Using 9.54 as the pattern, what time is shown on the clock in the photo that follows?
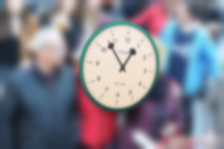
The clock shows 12.53
